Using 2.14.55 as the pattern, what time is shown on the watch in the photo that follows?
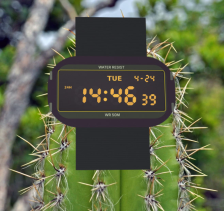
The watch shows 14.46.39
